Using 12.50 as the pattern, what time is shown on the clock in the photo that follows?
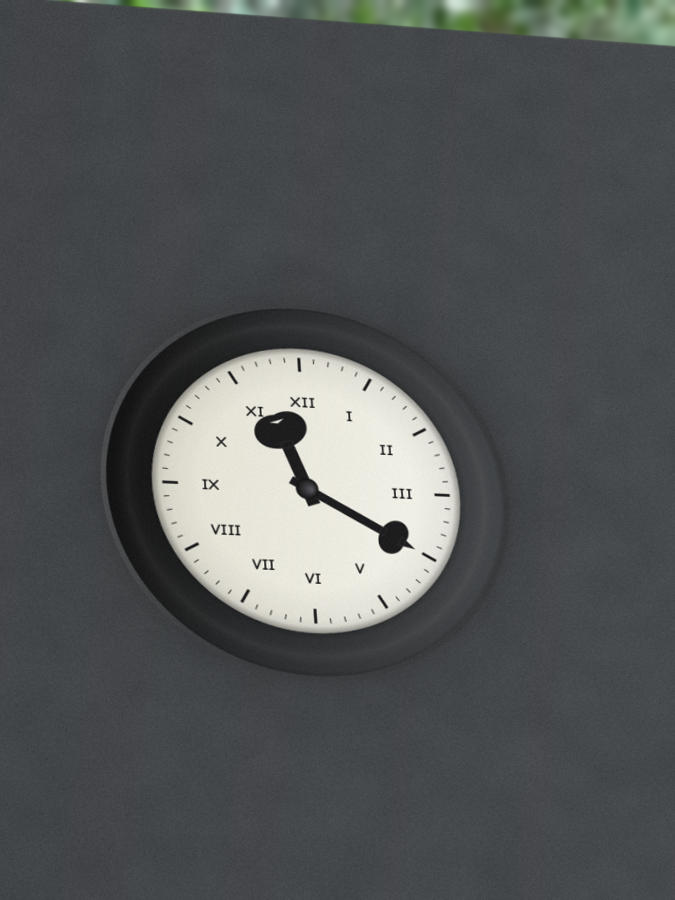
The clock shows 11.20
